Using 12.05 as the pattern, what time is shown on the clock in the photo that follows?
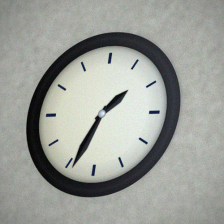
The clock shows 1.34
